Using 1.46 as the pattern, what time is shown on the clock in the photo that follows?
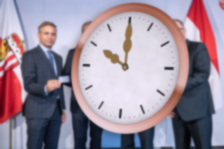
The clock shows 10.00
